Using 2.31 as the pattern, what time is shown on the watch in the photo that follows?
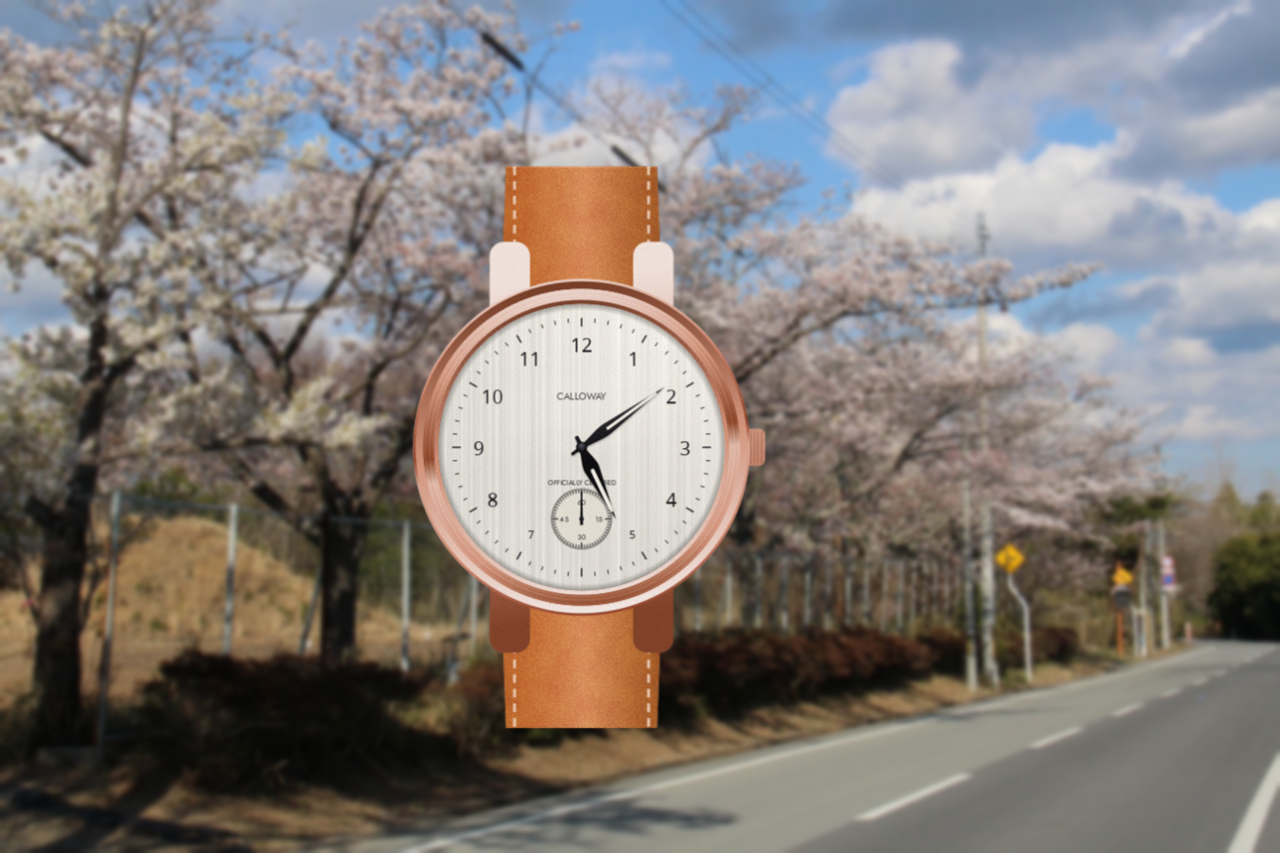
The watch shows 5.09
